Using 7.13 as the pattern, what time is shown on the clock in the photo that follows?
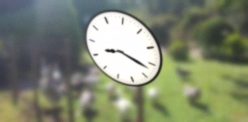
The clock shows 9.22
